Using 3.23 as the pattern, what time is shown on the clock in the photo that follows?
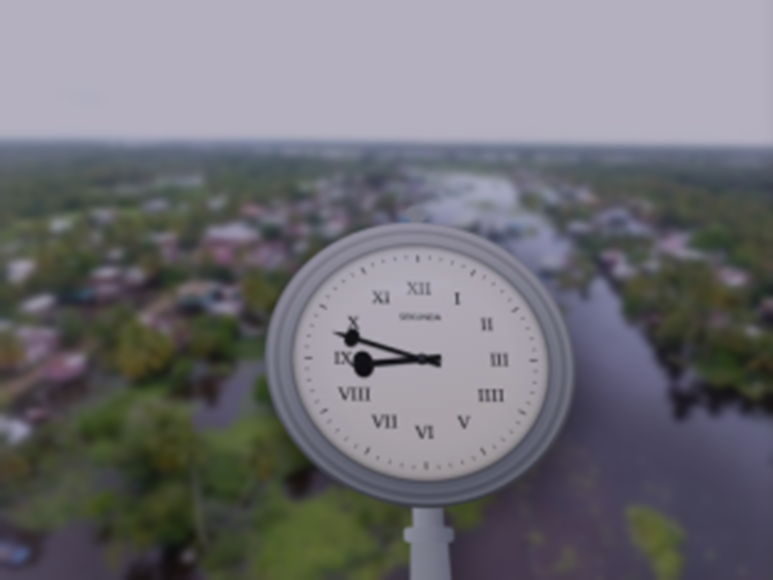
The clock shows 8.48
